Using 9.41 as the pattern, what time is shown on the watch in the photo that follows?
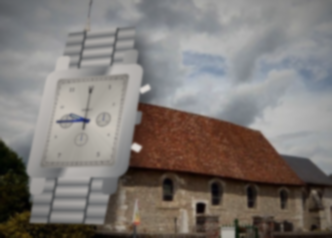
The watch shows 9.45
